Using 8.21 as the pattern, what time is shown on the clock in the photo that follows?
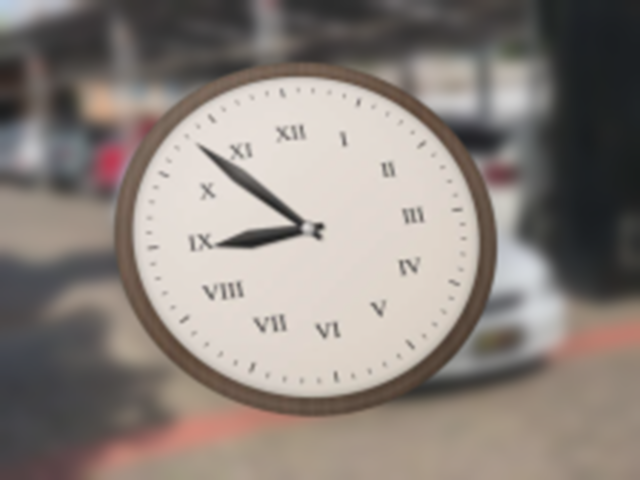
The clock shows 8.53
